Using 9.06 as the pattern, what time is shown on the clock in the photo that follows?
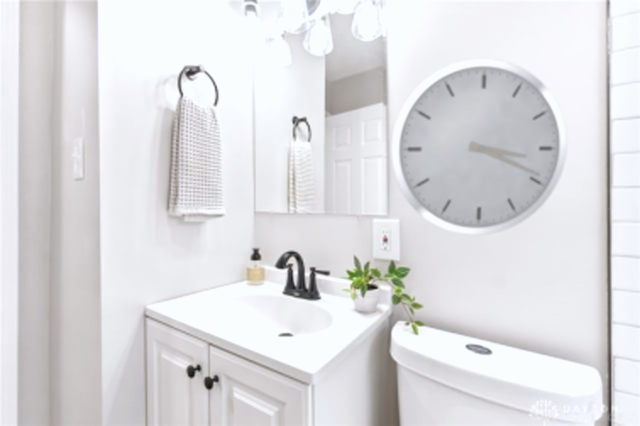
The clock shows 3.19
